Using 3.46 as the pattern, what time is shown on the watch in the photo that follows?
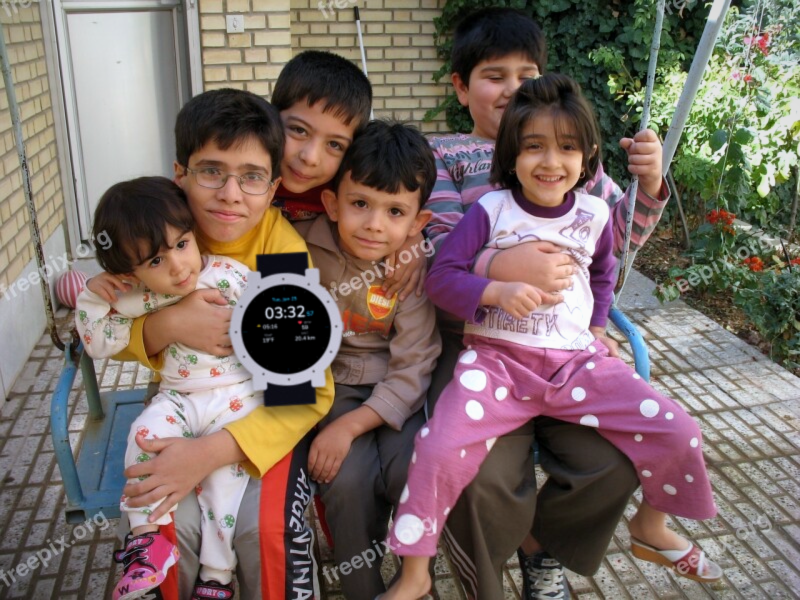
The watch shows 3.32
